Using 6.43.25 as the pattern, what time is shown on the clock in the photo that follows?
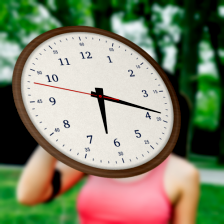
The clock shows 6.18.48
